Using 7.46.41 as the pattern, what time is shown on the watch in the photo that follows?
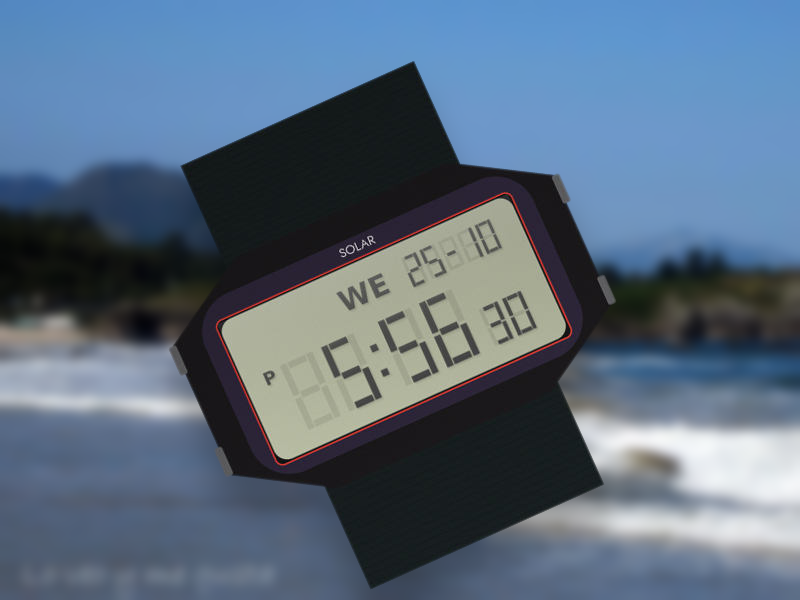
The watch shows 5.56.30
